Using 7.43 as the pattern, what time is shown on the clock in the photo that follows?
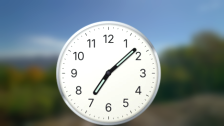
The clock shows 7.08
